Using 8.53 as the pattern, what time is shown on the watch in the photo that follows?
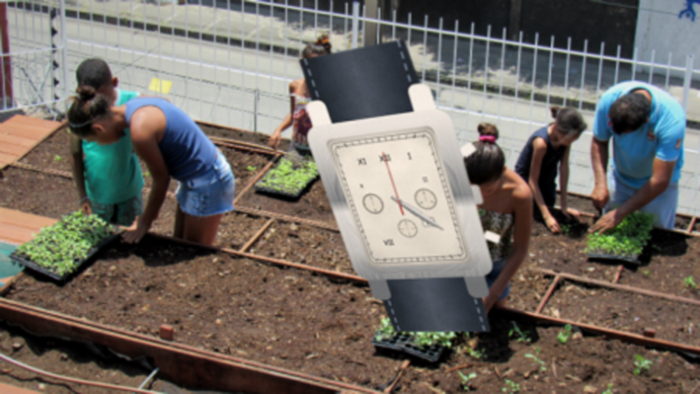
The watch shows 4.22
